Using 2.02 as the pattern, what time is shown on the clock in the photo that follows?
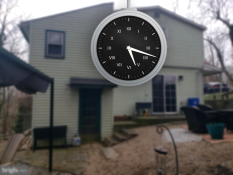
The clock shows 5.18
